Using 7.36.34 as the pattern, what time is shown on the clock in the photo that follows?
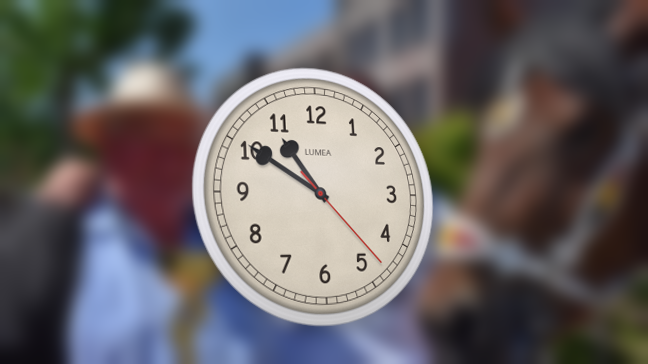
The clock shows 10.50.23
